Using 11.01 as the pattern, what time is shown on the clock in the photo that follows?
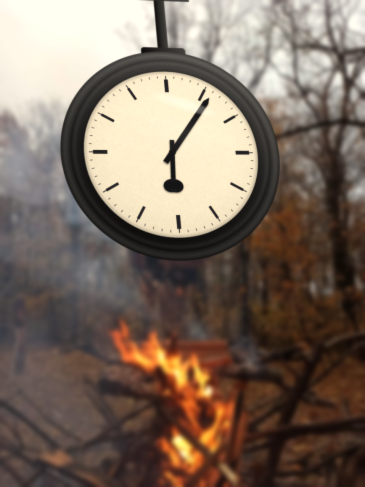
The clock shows 6.06
